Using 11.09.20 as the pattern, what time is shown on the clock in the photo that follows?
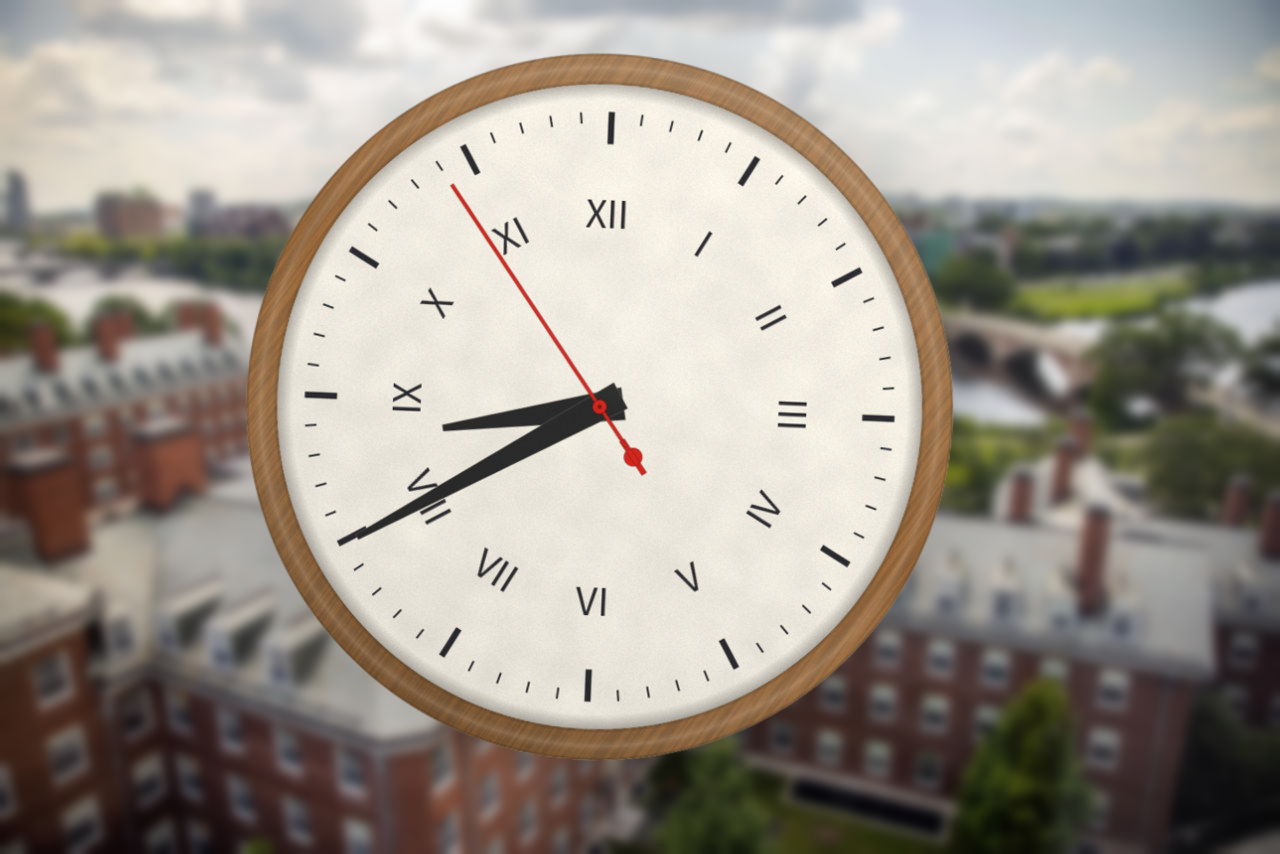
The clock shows 8.39.54
